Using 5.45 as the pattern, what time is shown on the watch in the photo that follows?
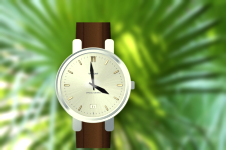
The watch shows 3.59
